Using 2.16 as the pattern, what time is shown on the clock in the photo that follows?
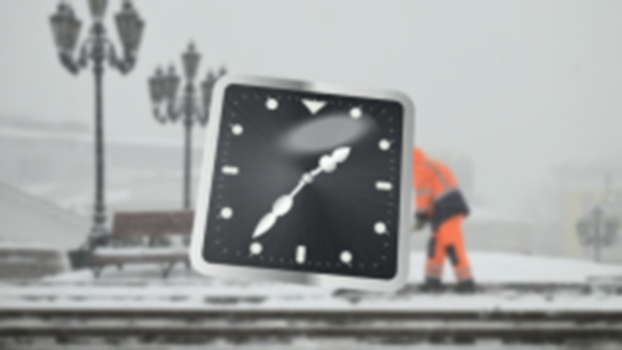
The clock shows 1.36
